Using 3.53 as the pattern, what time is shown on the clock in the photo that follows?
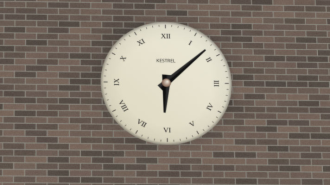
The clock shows 6.08
